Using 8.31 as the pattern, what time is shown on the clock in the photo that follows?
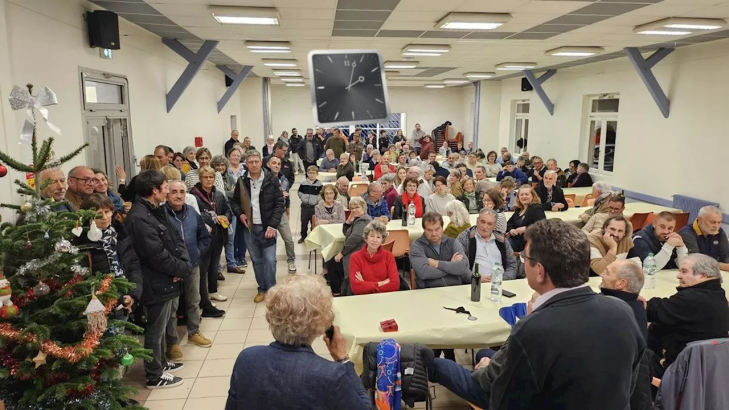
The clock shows 2.03
